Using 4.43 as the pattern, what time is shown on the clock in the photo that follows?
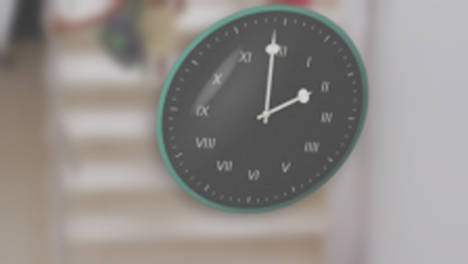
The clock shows 1.59
